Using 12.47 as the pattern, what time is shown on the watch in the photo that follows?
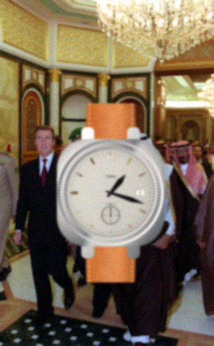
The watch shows 1.18
